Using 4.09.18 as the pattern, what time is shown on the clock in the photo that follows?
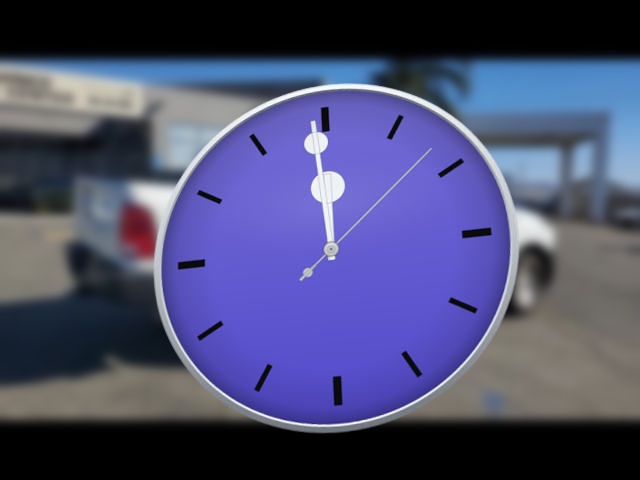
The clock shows 11.59.08
